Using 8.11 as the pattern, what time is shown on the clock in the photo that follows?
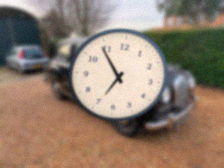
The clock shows 6.54
